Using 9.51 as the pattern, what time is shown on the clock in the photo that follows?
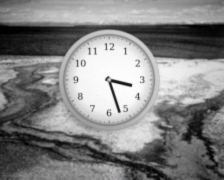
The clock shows 3.27
